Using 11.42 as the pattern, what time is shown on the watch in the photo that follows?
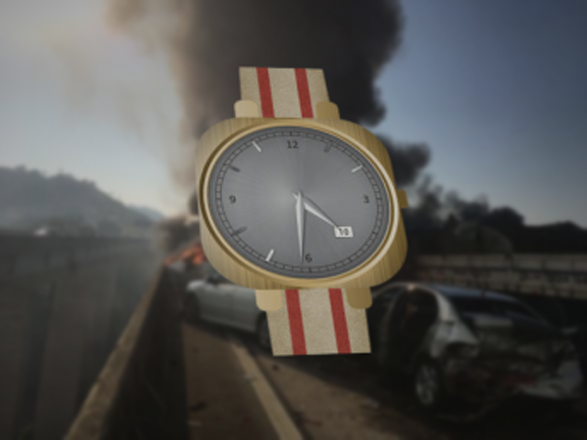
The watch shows 4.31
